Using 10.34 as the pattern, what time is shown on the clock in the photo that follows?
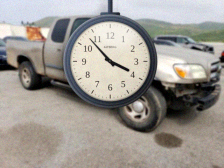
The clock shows 3.53
